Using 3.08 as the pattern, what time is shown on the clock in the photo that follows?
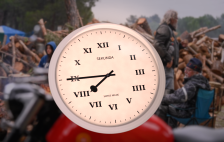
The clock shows 7.45
